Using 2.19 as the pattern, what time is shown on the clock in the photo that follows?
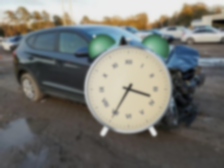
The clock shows 3.35
